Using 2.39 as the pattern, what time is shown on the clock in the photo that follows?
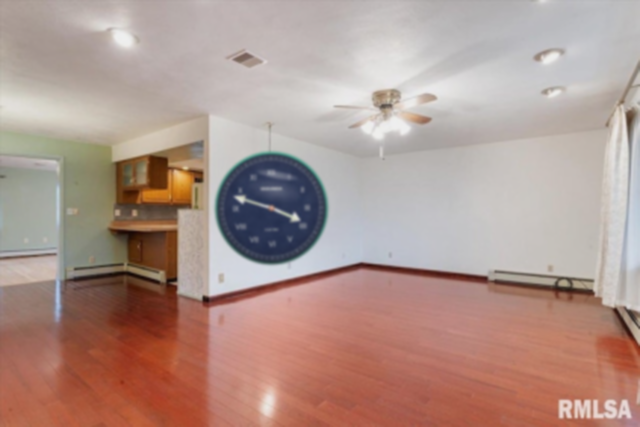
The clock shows 3.48
